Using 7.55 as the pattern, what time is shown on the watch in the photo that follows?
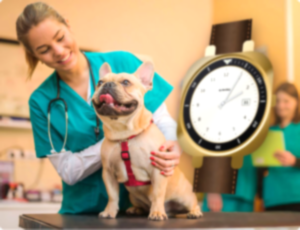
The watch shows 2.05
